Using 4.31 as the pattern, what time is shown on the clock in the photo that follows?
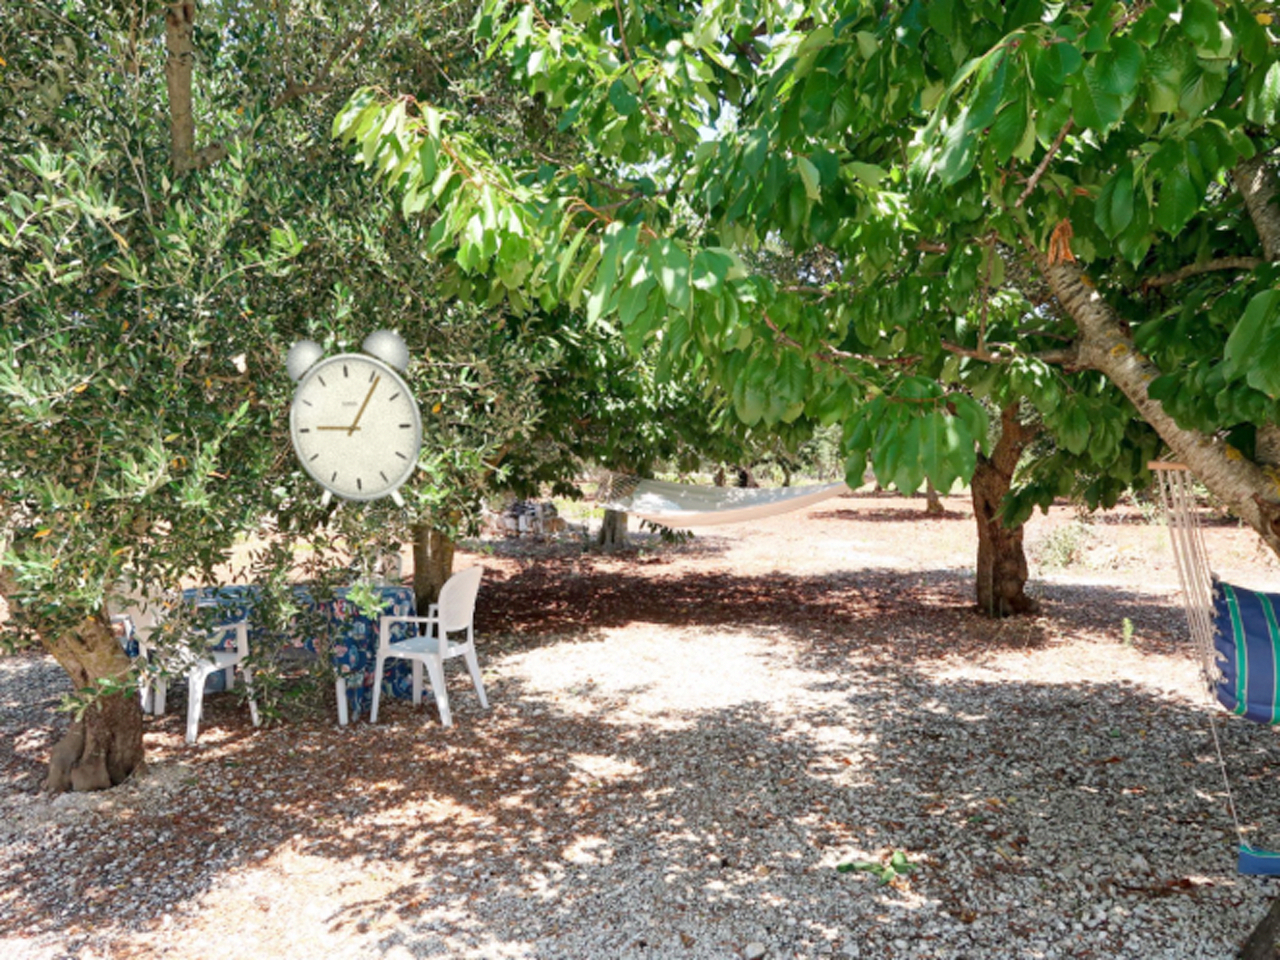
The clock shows 9.06
